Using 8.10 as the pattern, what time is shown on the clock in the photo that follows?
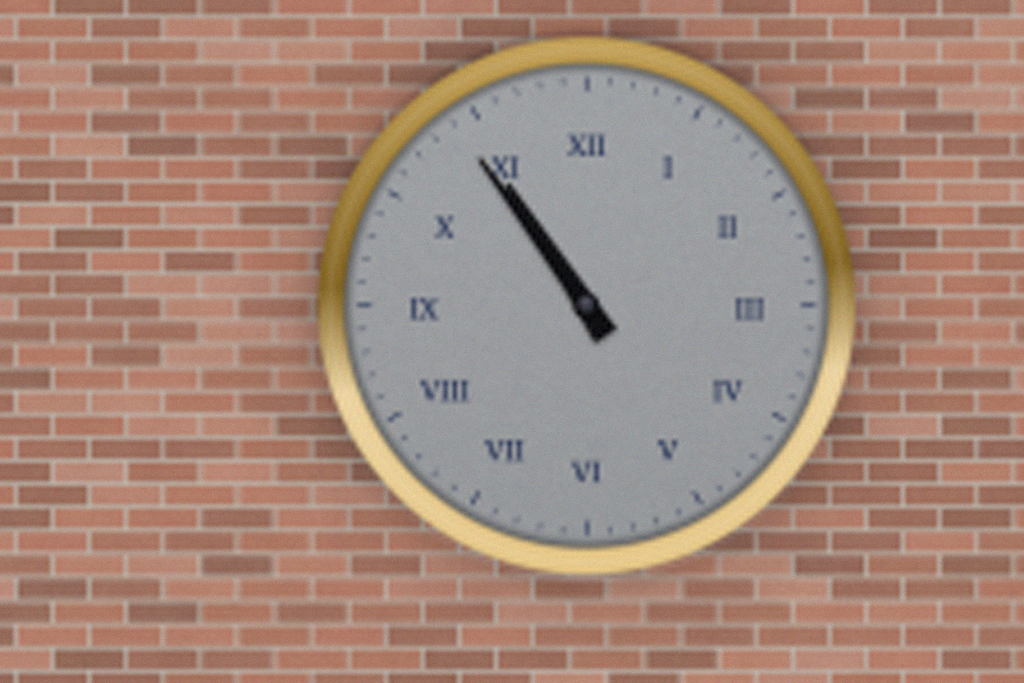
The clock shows 10.54
